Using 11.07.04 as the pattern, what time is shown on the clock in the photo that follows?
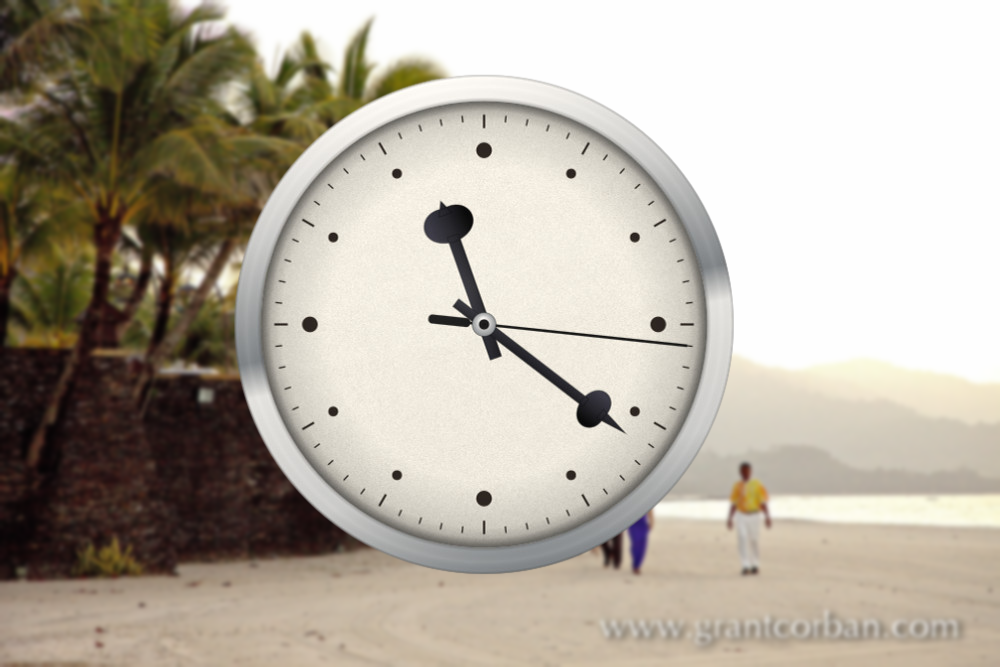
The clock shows 11.21.16
